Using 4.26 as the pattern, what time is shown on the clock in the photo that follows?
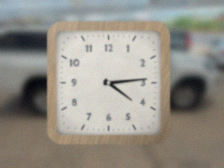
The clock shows 4.14
